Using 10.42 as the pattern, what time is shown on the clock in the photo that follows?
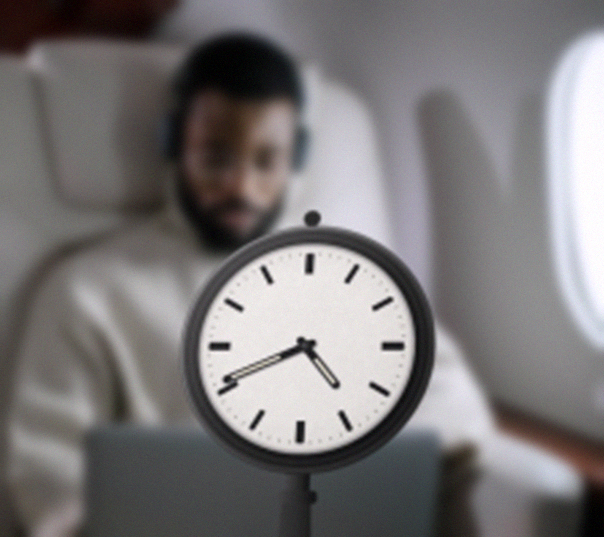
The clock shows 4.41
